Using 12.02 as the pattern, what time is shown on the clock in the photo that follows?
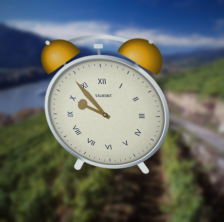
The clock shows 9.54
